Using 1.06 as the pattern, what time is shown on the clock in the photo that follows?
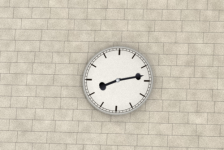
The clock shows 8.13
